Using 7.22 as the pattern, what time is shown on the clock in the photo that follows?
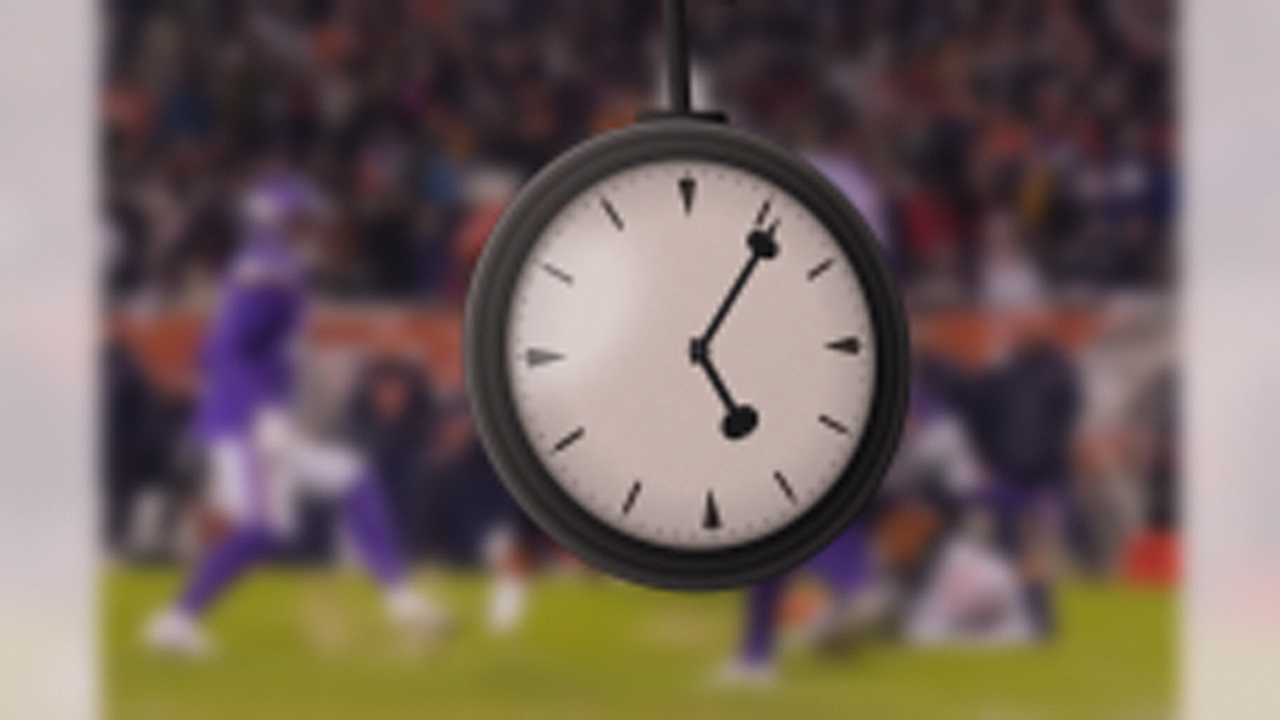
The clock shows 5.06
